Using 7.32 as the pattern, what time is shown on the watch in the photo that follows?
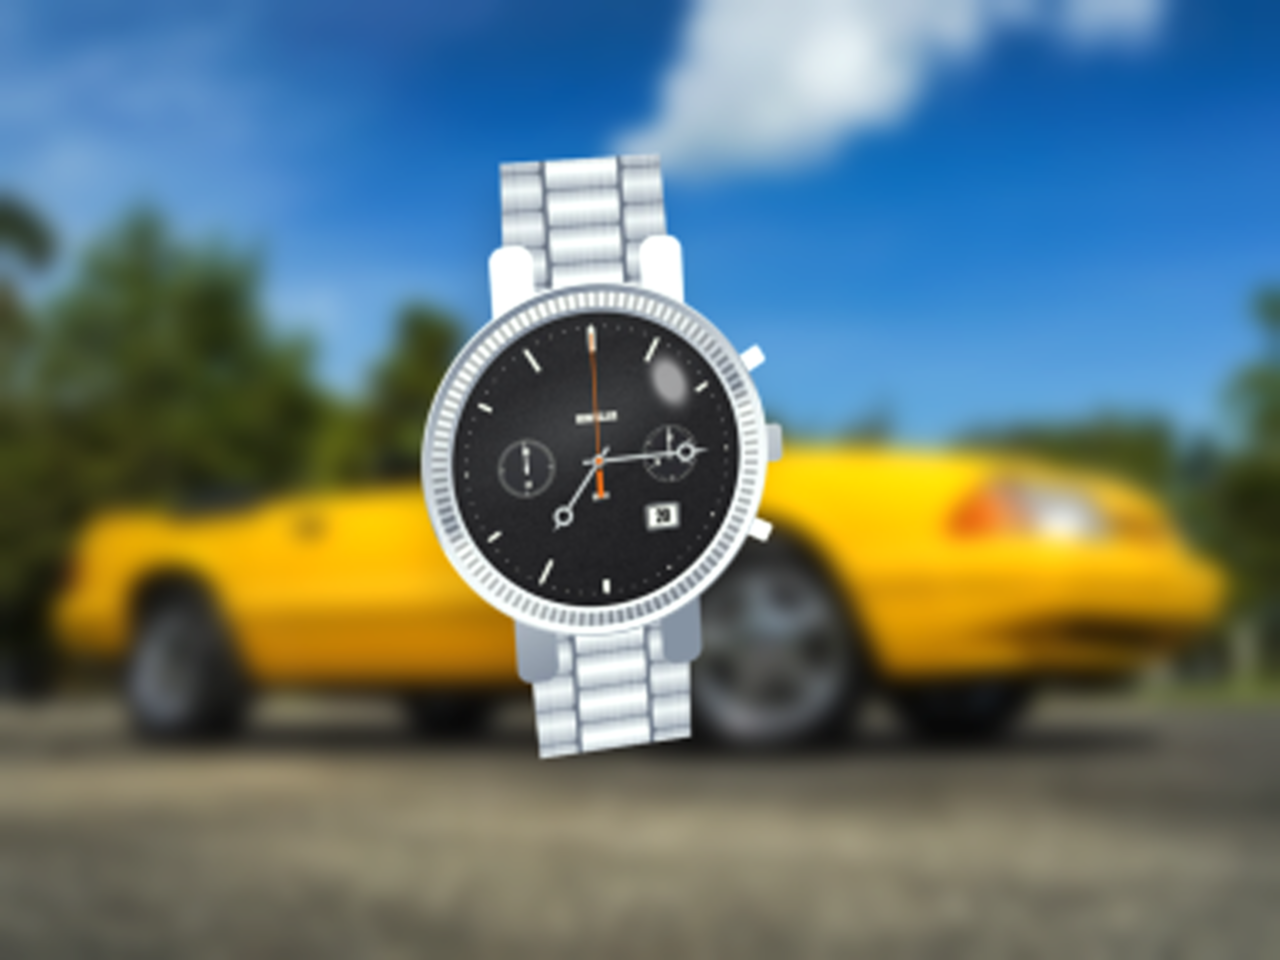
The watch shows 7.15
